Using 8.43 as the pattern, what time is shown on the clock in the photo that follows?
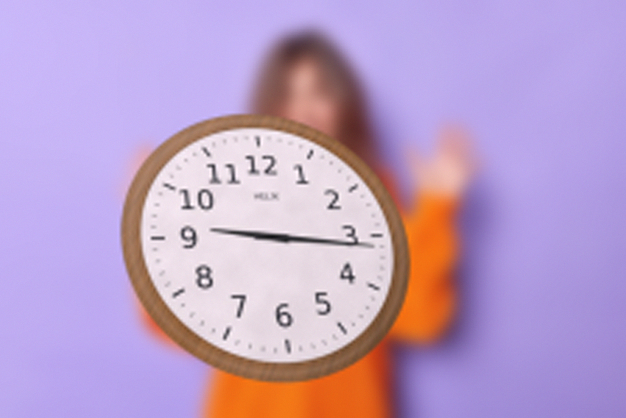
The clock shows 9.16
